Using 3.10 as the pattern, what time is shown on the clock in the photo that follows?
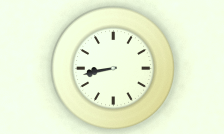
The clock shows 8.43
